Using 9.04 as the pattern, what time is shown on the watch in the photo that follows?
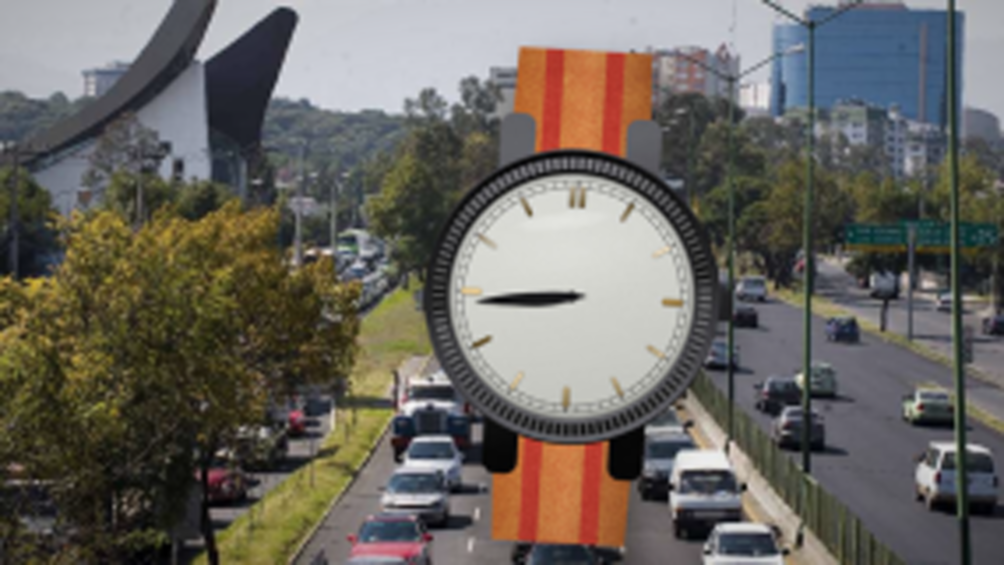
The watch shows 8.44
